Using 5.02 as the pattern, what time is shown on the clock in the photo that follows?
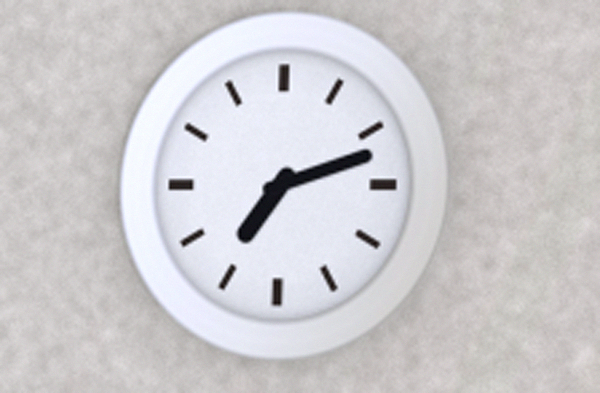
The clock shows 7.12
